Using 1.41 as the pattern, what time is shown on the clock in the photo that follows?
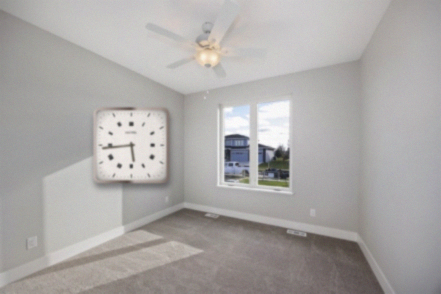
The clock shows 5.44
